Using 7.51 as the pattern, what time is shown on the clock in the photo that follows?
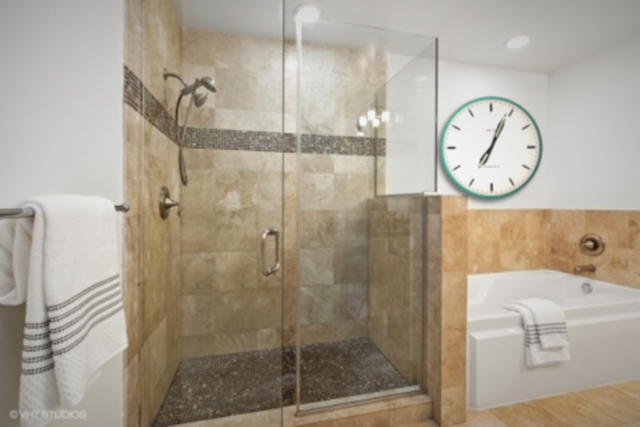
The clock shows 7.04
